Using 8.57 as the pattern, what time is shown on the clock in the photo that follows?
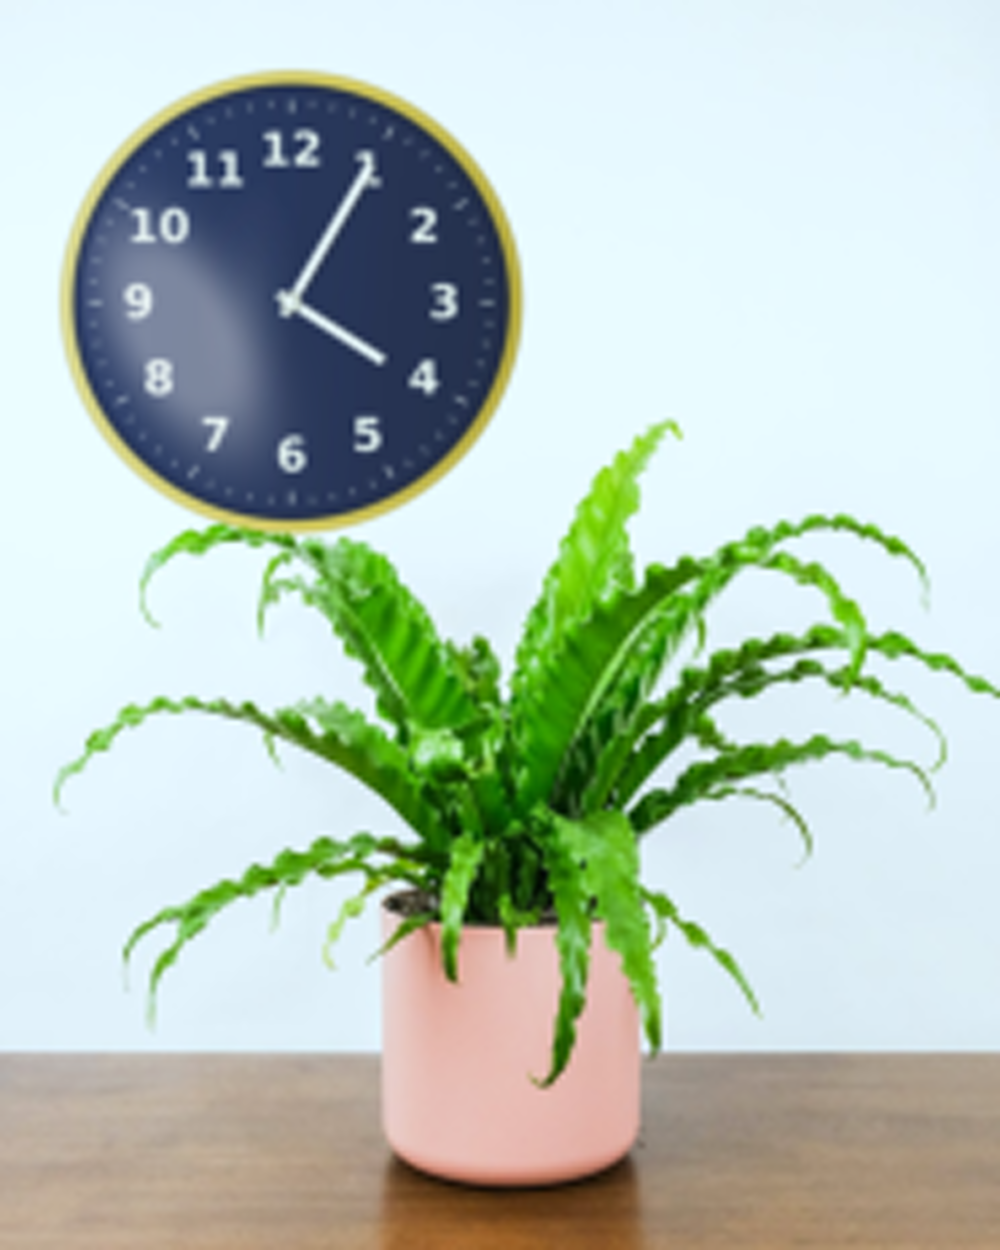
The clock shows 4.05
